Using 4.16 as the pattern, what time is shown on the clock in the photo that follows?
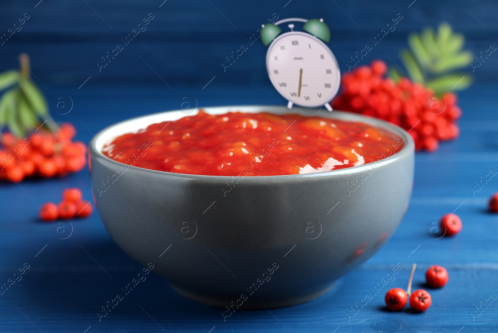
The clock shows 6.33
